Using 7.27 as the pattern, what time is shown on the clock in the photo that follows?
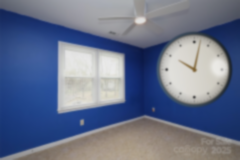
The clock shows 10.02
